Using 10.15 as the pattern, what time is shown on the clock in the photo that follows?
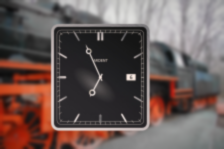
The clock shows 6.56
